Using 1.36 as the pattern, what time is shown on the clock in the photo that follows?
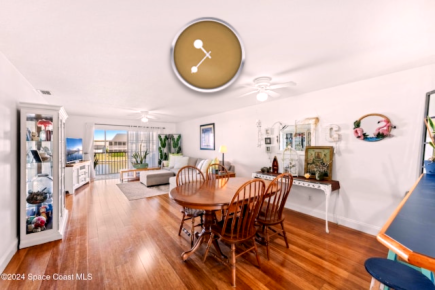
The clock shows 10.37
